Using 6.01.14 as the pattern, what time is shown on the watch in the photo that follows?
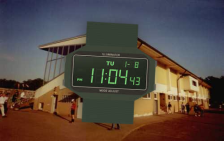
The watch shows 11.04.43
